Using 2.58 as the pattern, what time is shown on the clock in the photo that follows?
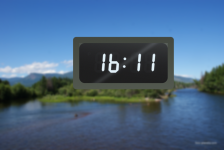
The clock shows 16.11
